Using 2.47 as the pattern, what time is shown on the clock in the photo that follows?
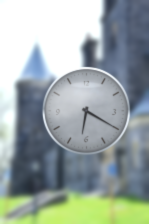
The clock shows 6.20
